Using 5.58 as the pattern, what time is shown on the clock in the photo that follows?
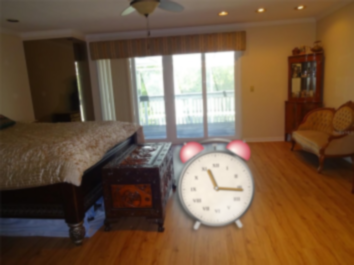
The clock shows 11.16
